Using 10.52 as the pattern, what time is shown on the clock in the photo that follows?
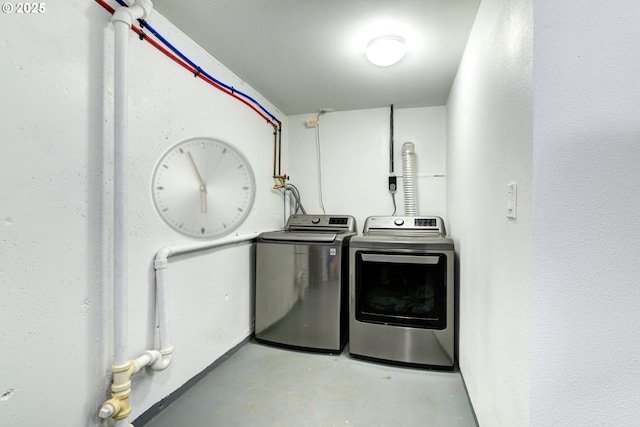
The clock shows 5.56
